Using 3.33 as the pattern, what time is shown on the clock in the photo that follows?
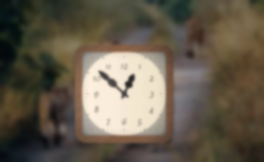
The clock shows 12.52
